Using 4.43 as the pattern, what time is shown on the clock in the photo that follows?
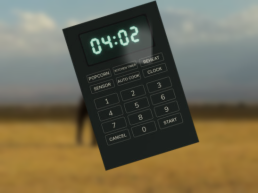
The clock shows 4.02
